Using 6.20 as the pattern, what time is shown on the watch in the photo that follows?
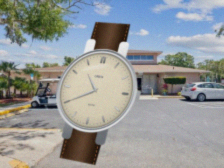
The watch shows 10.40
